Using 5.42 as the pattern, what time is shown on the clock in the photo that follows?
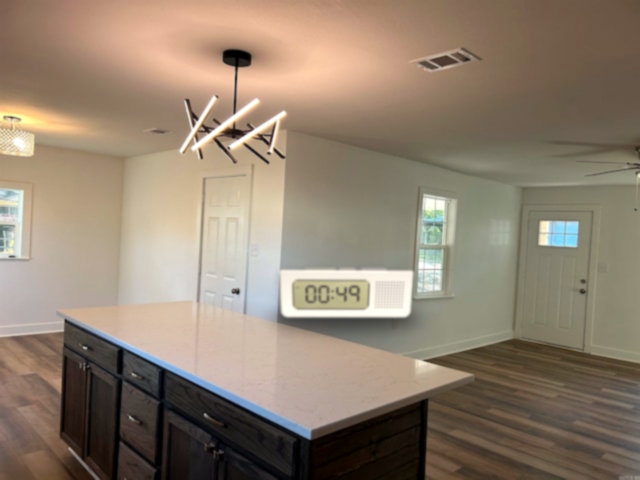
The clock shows 0.49
